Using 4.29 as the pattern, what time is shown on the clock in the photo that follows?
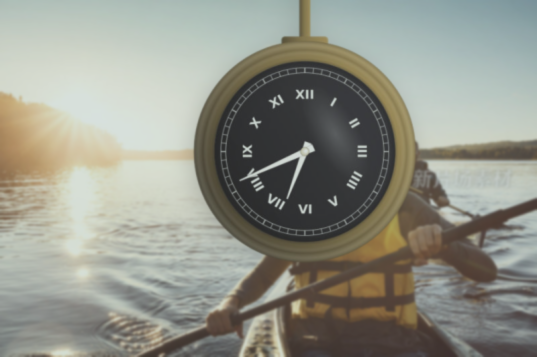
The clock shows 6.41
